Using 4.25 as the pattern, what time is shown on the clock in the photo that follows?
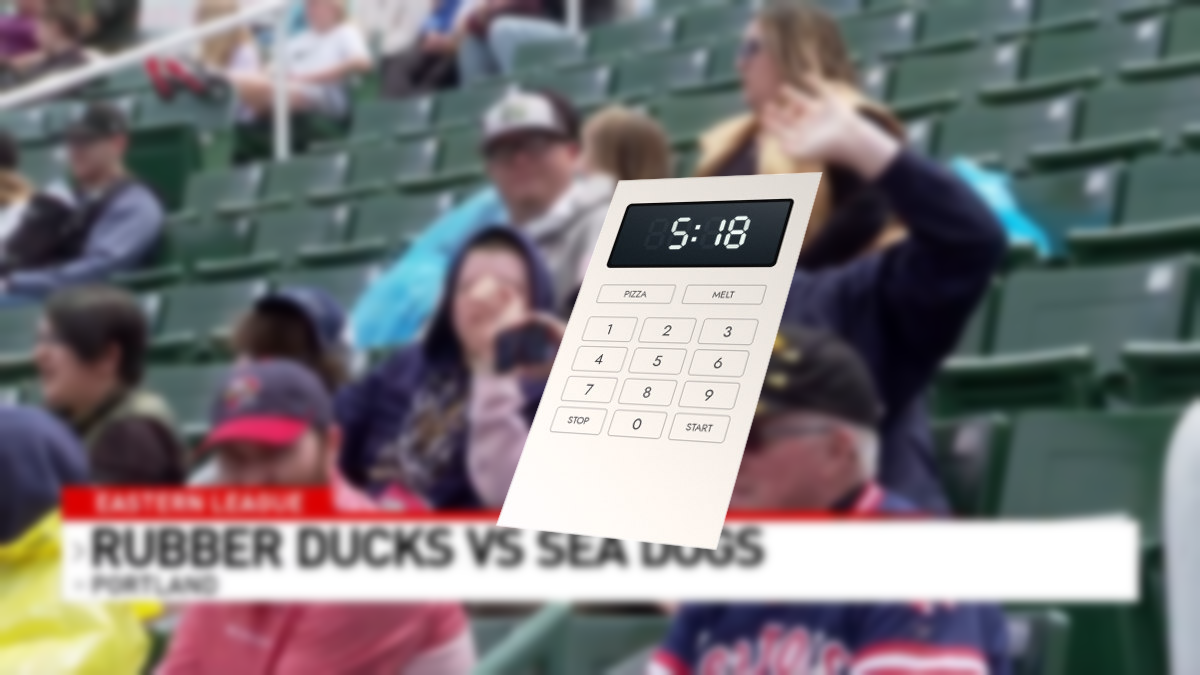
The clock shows 5.18
